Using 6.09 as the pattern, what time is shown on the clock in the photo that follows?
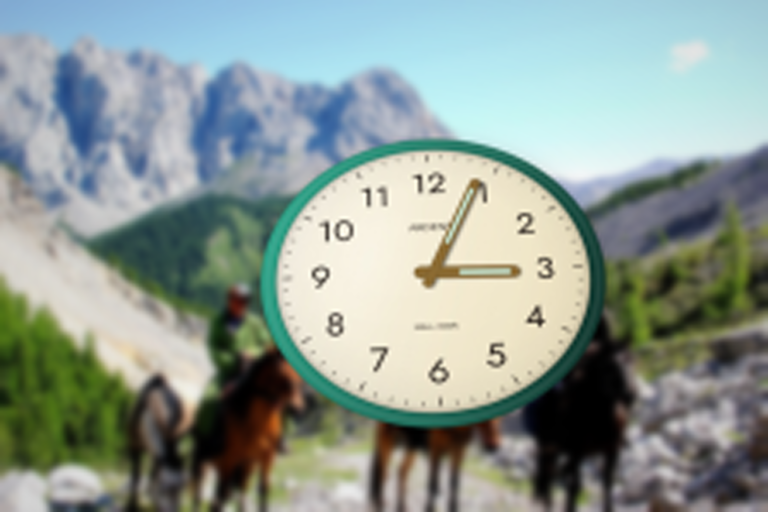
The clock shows 3.04
